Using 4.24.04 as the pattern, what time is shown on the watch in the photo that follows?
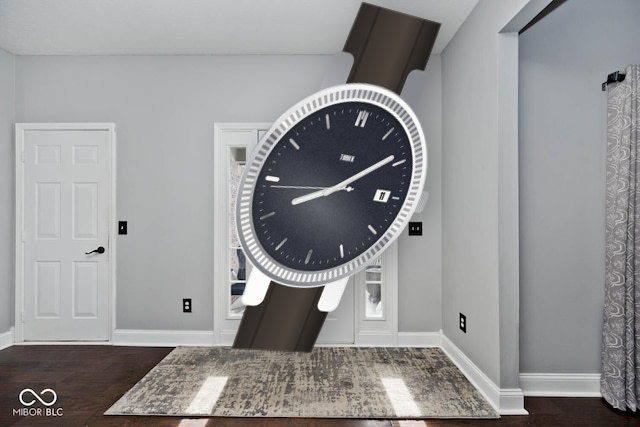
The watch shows 8.08.44
